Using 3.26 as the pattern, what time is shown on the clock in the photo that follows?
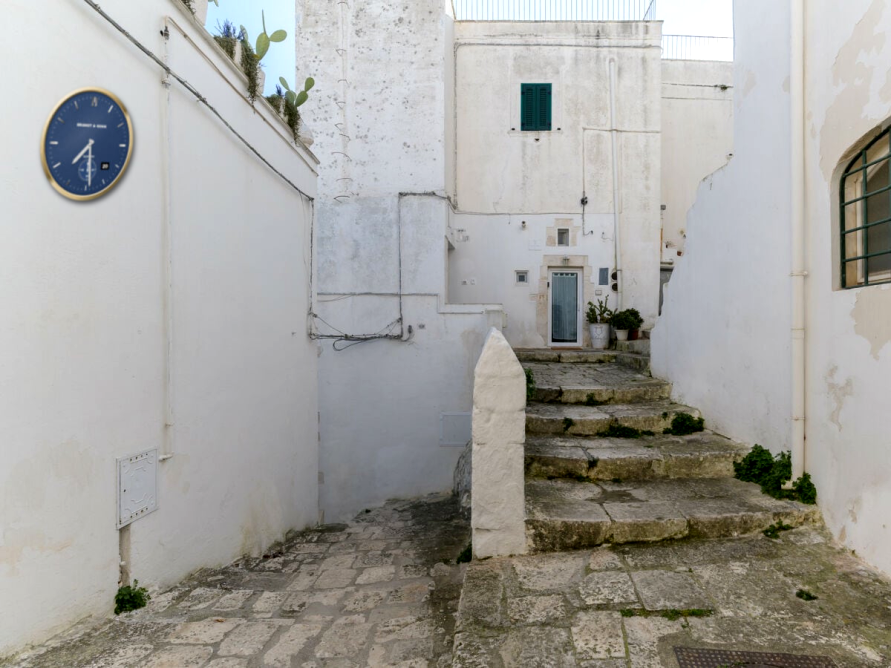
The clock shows 7.29
